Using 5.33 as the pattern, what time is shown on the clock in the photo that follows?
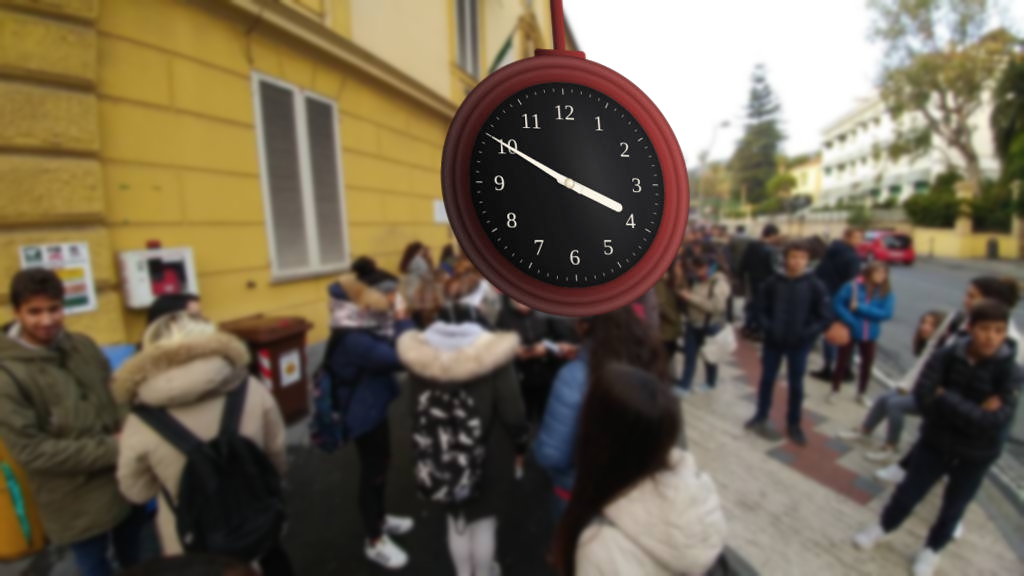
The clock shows 3.50
